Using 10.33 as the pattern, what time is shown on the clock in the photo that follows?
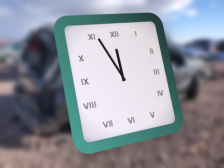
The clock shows 11.56
